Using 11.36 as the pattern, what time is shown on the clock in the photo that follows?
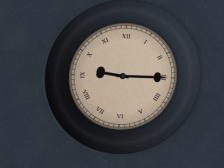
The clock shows 9.15
